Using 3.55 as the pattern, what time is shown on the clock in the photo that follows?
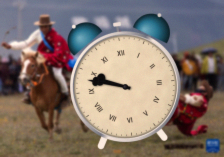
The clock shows 9.48
